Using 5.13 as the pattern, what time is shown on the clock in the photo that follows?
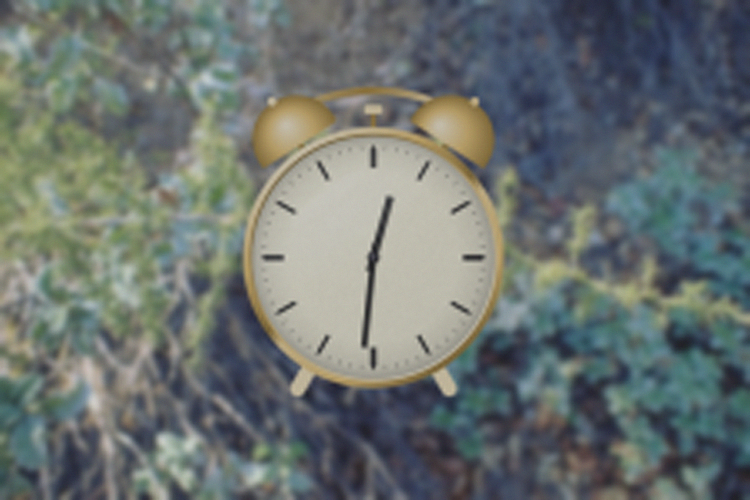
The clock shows 12.31
